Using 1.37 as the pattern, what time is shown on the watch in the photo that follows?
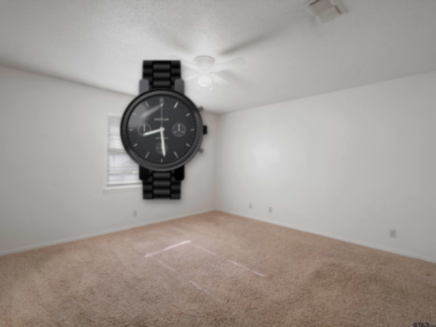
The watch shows 8.29
